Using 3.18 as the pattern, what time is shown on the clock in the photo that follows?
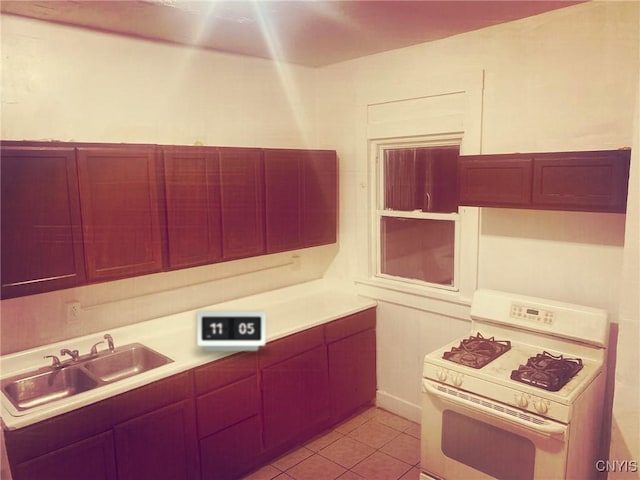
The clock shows 11.05
